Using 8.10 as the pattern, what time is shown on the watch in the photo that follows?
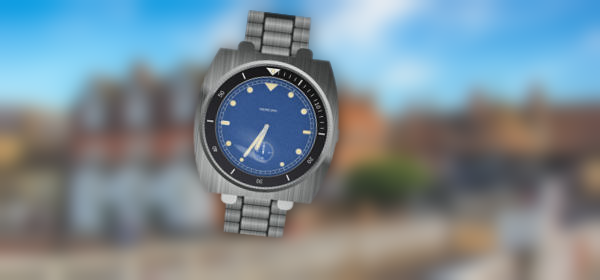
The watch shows 6.35
